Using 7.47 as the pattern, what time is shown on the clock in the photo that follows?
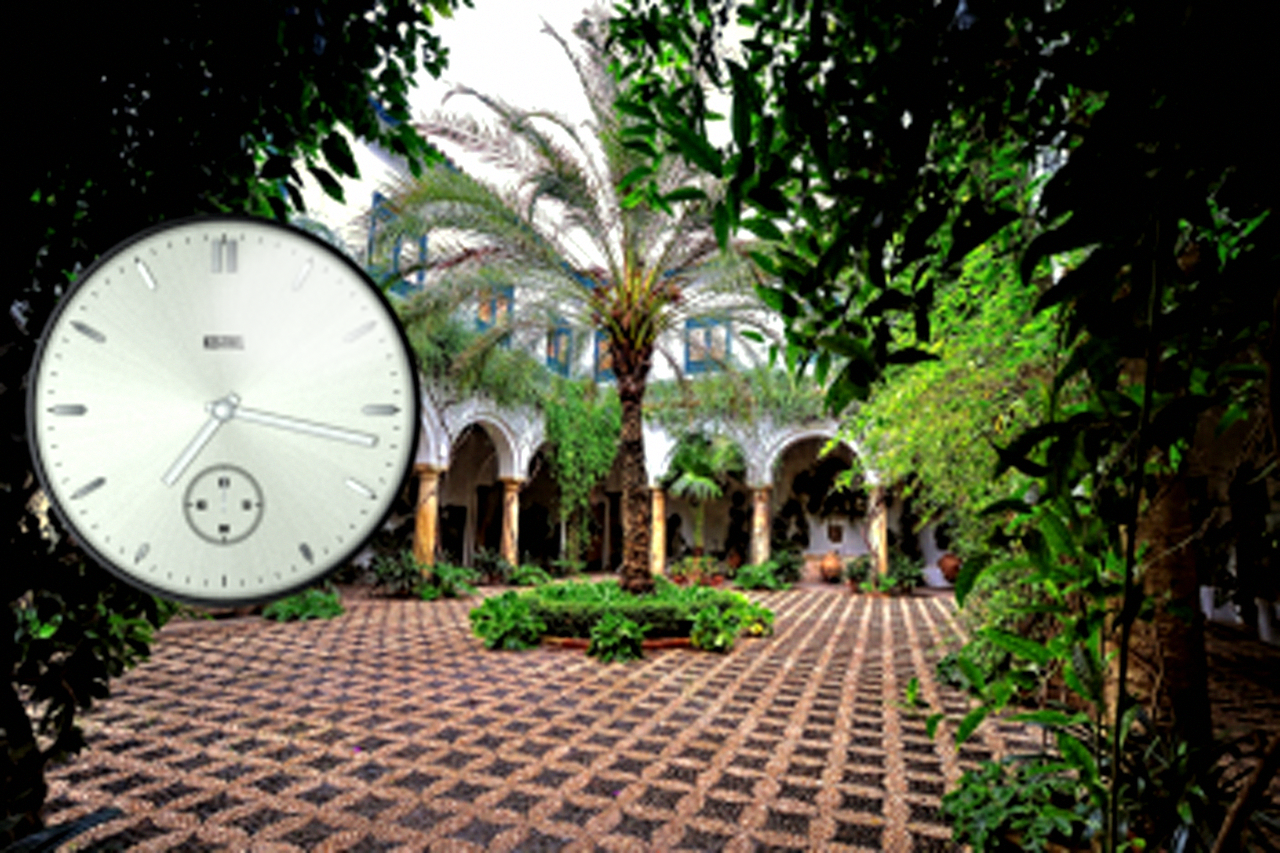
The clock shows 7.17
